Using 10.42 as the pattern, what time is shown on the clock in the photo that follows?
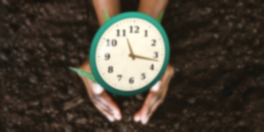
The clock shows 11.17
